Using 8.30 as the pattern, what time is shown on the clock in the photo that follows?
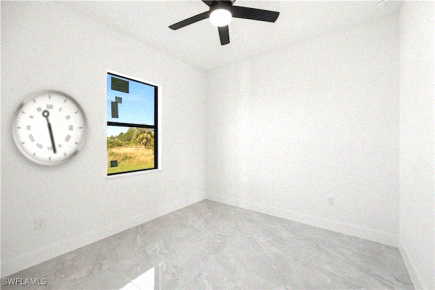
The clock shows 11.28
